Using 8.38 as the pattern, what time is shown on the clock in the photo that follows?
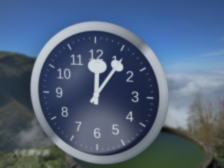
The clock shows 12.06
